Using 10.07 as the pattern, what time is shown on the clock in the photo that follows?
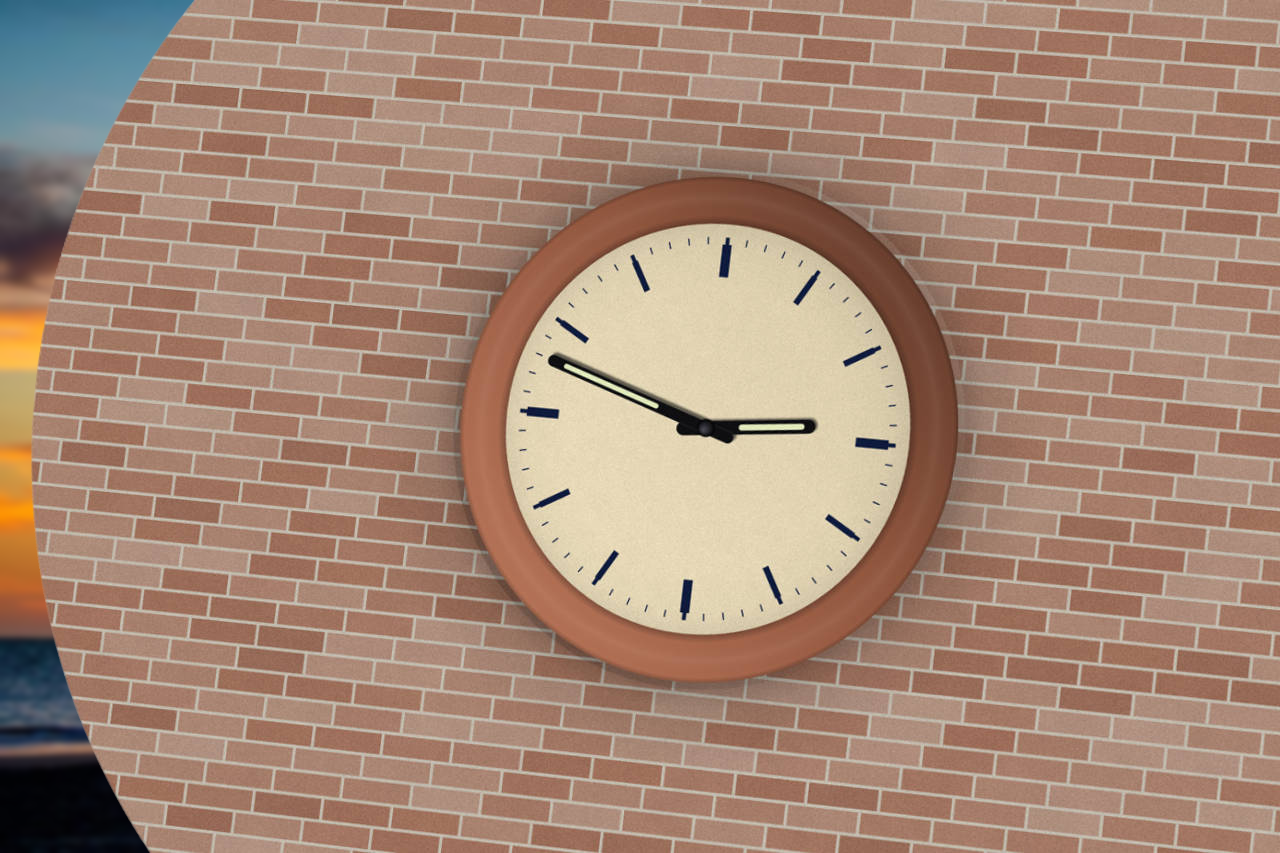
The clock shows 2.48
